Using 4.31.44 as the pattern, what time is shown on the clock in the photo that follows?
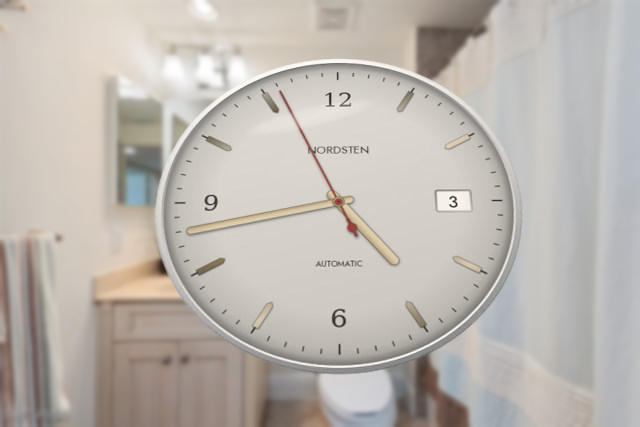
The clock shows 4.42.56
